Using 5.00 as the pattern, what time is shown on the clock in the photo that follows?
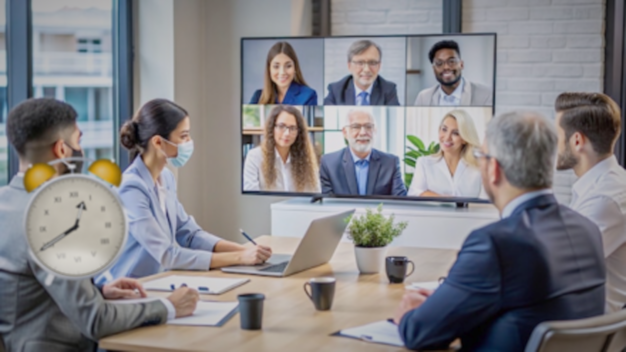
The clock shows 12.40
